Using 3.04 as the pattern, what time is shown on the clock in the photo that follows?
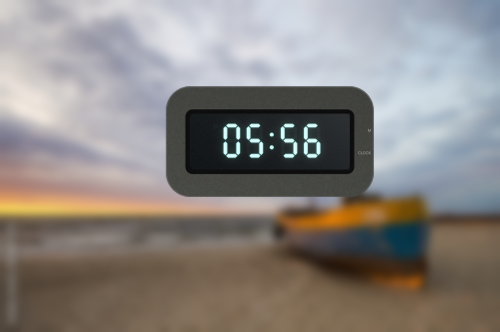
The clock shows 5.56
